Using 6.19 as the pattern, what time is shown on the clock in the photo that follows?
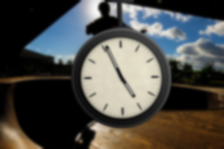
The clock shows 4.56
